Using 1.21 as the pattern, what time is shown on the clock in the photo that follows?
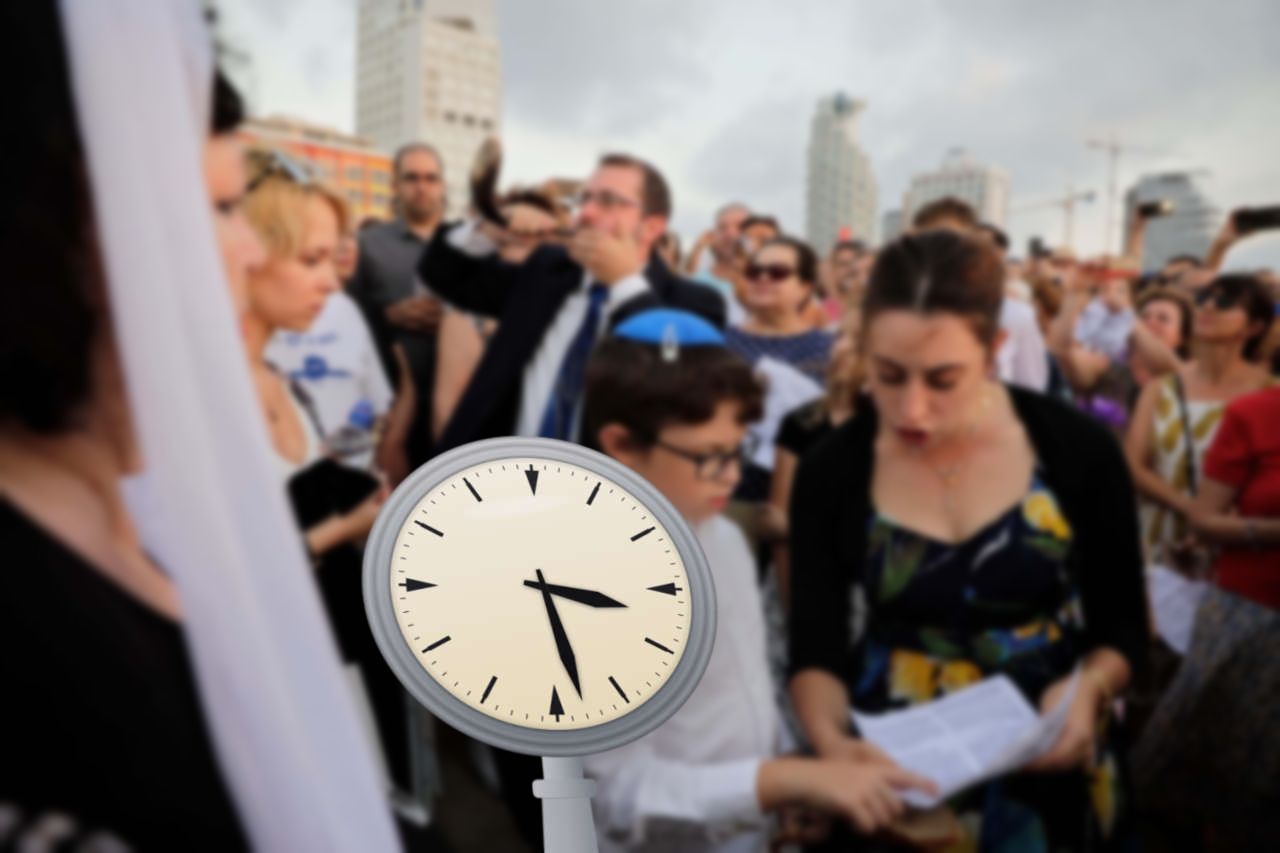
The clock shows 3.28
